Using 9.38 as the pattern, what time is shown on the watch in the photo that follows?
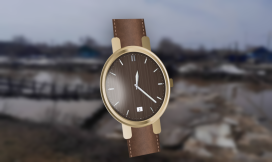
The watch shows 12.22
